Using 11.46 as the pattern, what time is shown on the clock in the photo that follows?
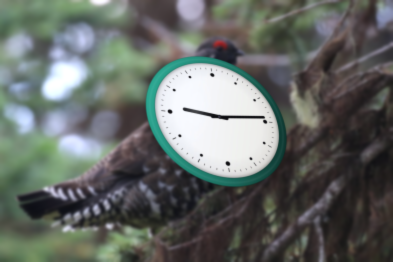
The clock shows 9.14
